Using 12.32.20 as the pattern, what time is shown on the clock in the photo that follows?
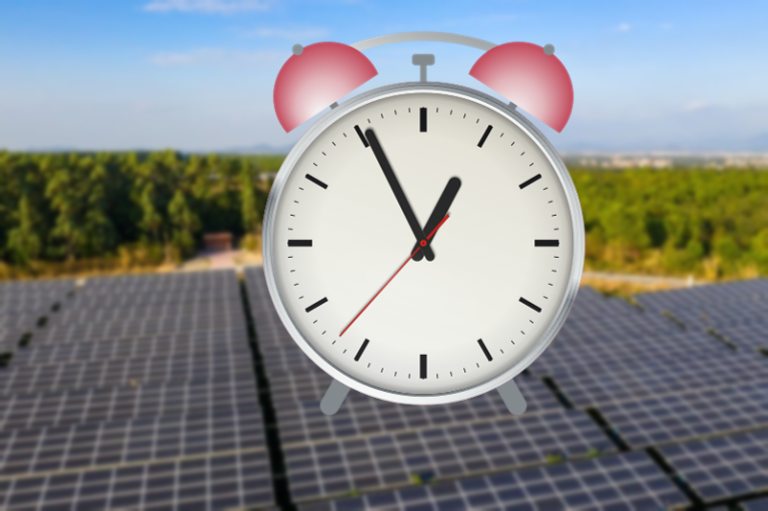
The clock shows 12.55.37
